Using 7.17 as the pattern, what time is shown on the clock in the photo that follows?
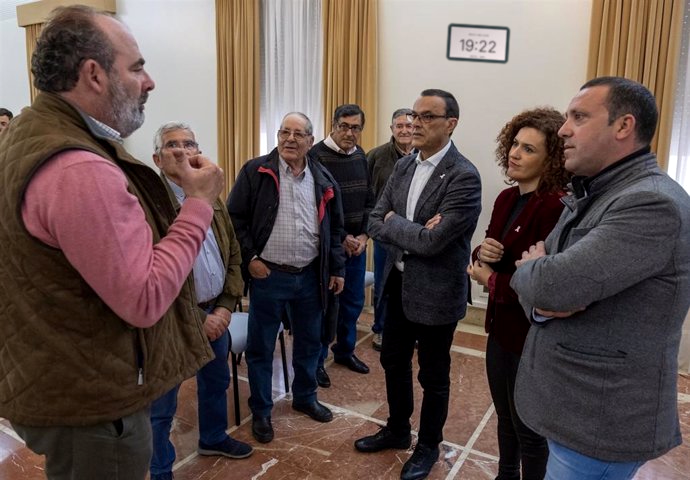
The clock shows 19.22
